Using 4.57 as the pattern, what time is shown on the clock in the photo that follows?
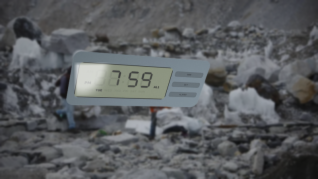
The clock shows 7.59
